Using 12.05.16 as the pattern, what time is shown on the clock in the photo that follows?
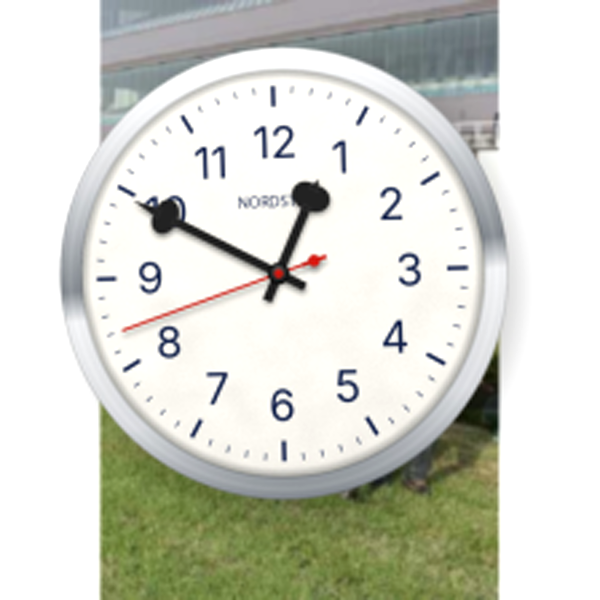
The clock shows 12.49.42
